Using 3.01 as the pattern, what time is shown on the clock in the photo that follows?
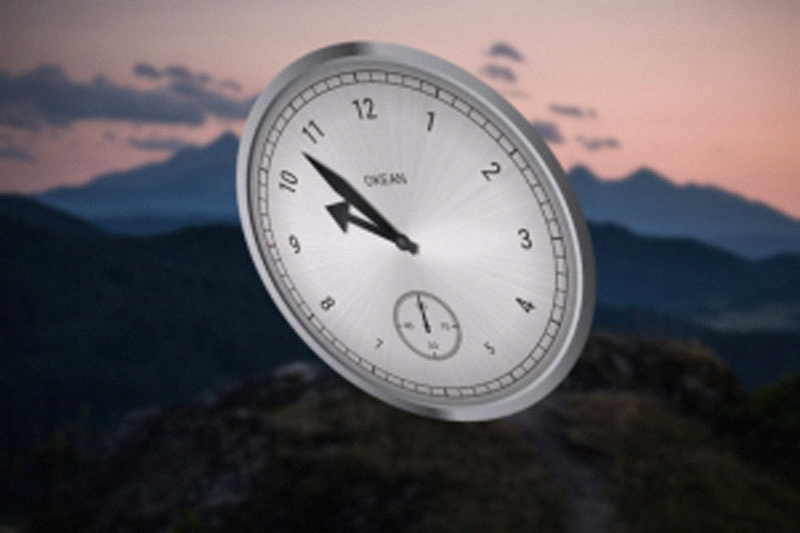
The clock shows 9.53
